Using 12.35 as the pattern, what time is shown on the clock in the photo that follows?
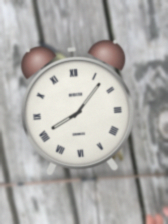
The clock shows 8.07
